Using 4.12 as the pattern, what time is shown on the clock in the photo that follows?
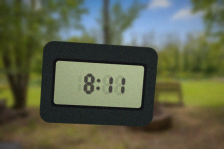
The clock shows 8.11
